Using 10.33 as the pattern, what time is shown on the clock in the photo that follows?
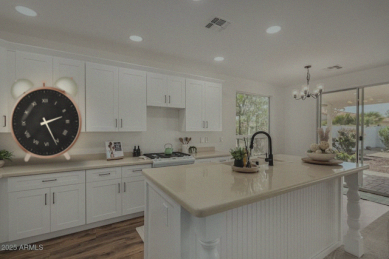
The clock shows 2.26
